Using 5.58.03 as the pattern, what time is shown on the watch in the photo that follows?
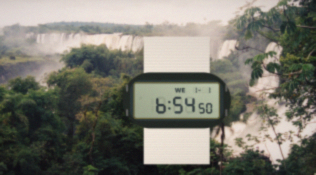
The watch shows 6.54.50
